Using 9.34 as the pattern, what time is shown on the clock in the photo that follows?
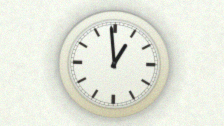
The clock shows 12.59
